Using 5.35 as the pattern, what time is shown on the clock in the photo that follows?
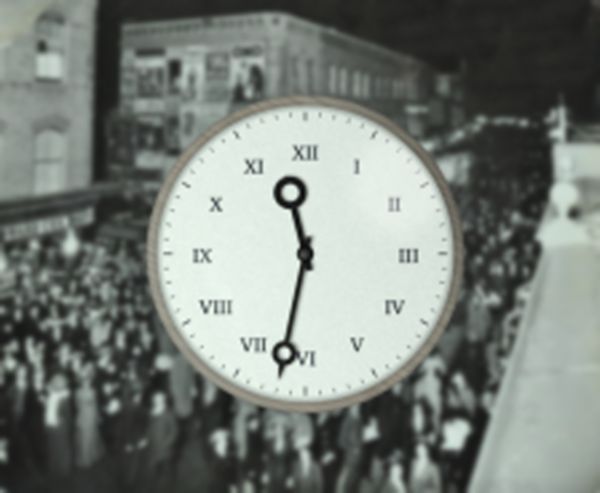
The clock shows 11.32
